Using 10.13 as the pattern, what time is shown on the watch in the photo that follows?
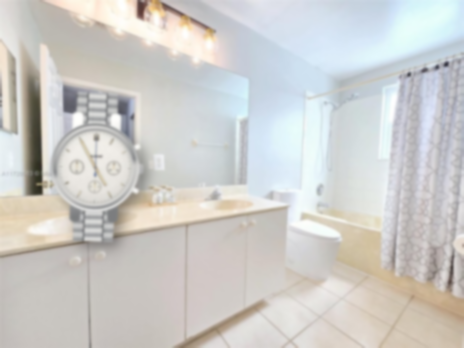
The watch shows 4.55
